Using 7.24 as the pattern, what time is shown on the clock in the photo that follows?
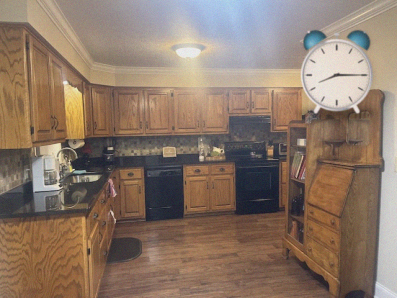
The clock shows 8.15
